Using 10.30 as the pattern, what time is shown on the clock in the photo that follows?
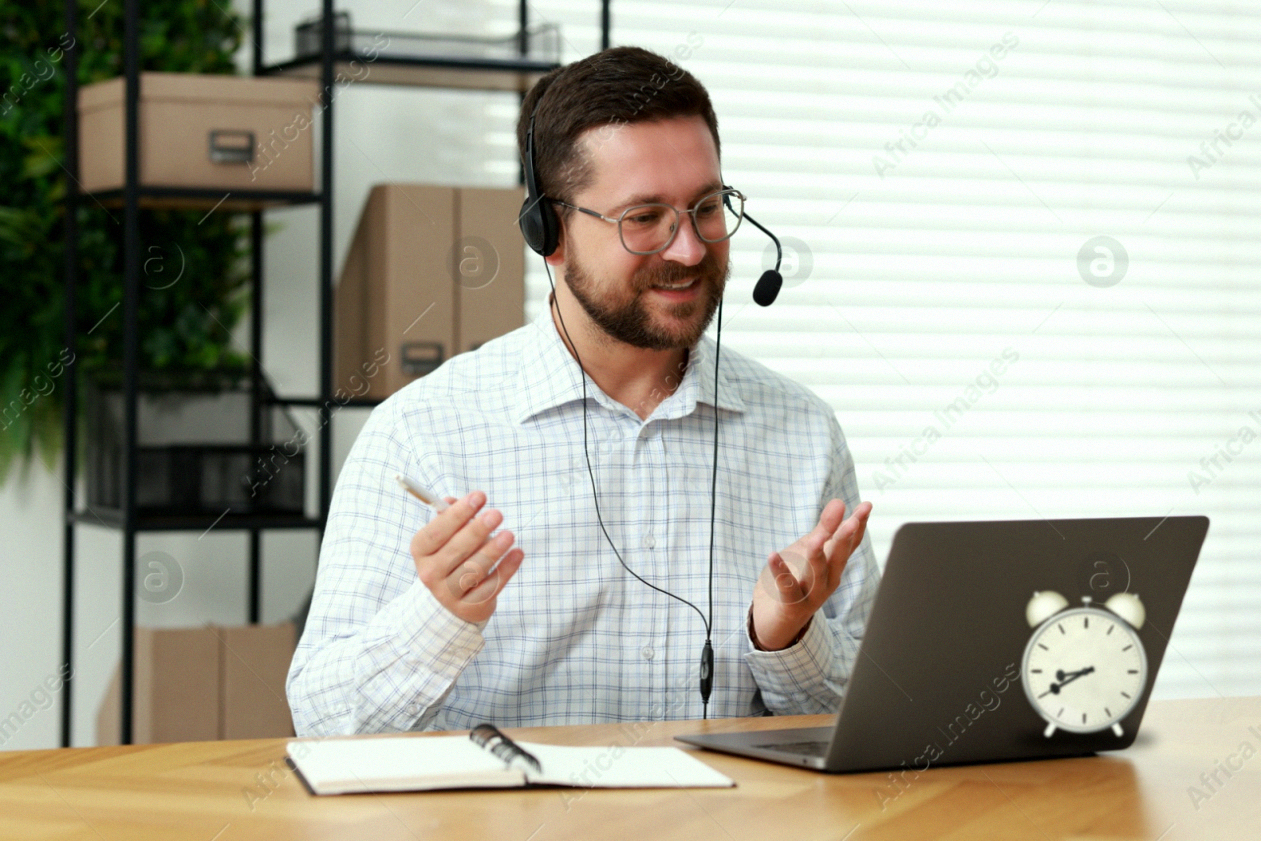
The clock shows 8.40
